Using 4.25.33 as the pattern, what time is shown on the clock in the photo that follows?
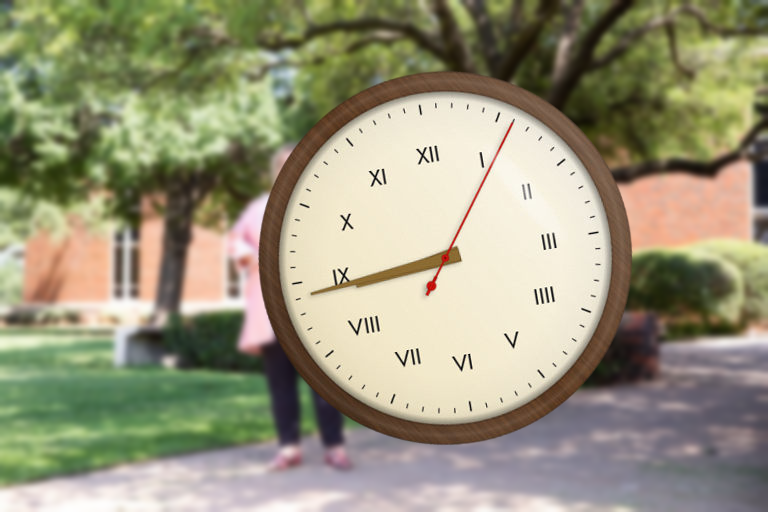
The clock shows 8.44.06
